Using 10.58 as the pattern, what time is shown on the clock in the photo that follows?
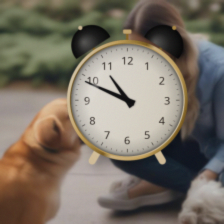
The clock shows 10.49
